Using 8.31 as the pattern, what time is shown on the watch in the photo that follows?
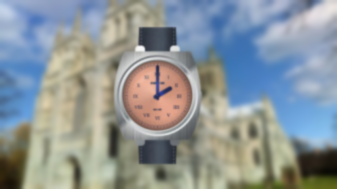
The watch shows 2.00
